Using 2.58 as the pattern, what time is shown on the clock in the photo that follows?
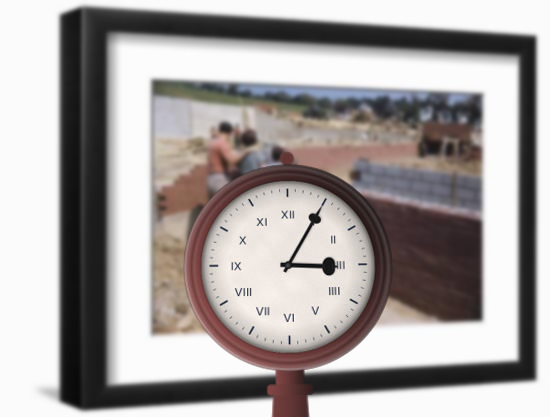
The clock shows 3.05
